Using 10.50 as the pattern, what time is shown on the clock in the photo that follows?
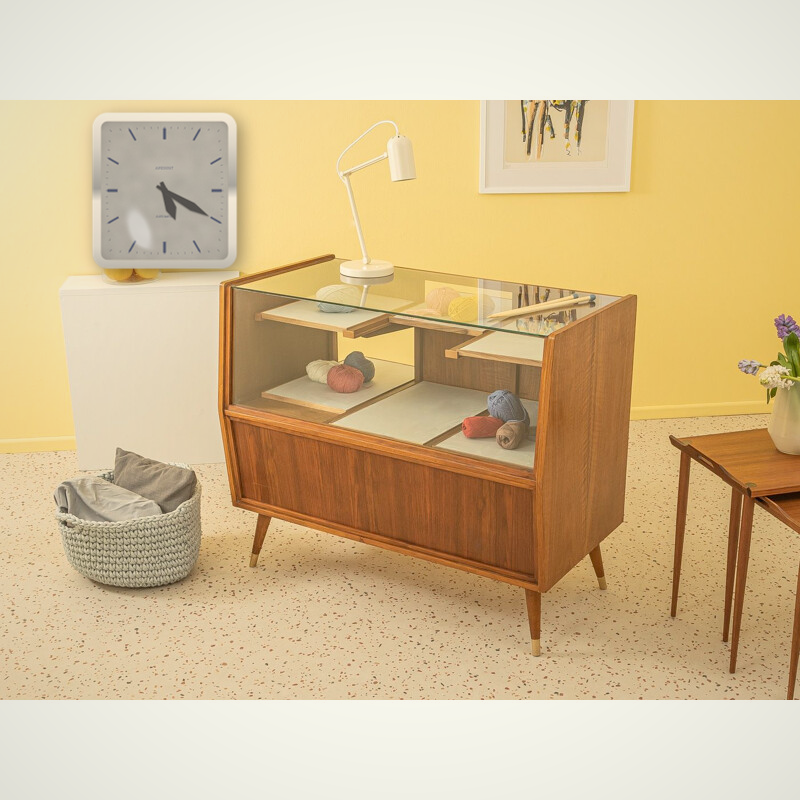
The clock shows 5.20
